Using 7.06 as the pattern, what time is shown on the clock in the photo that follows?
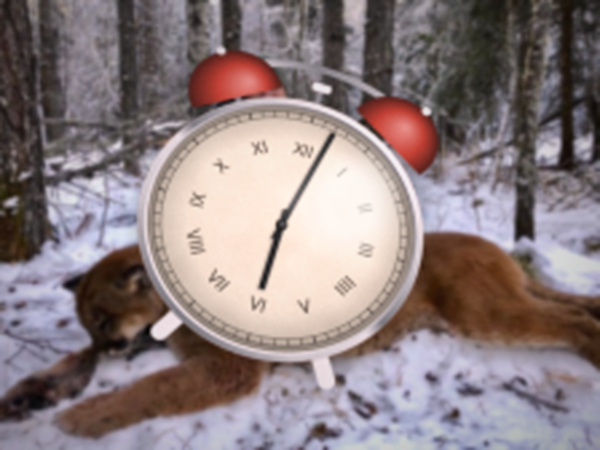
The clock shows 6.02
